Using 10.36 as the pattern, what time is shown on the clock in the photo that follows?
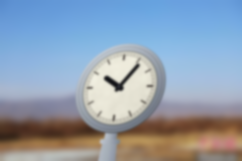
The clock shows 10.06
